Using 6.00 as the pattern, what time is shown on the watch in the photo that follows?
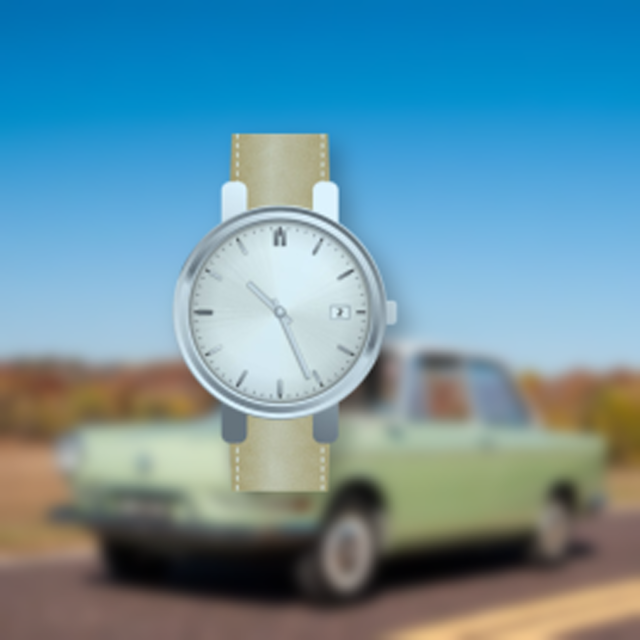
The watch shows 10.26
